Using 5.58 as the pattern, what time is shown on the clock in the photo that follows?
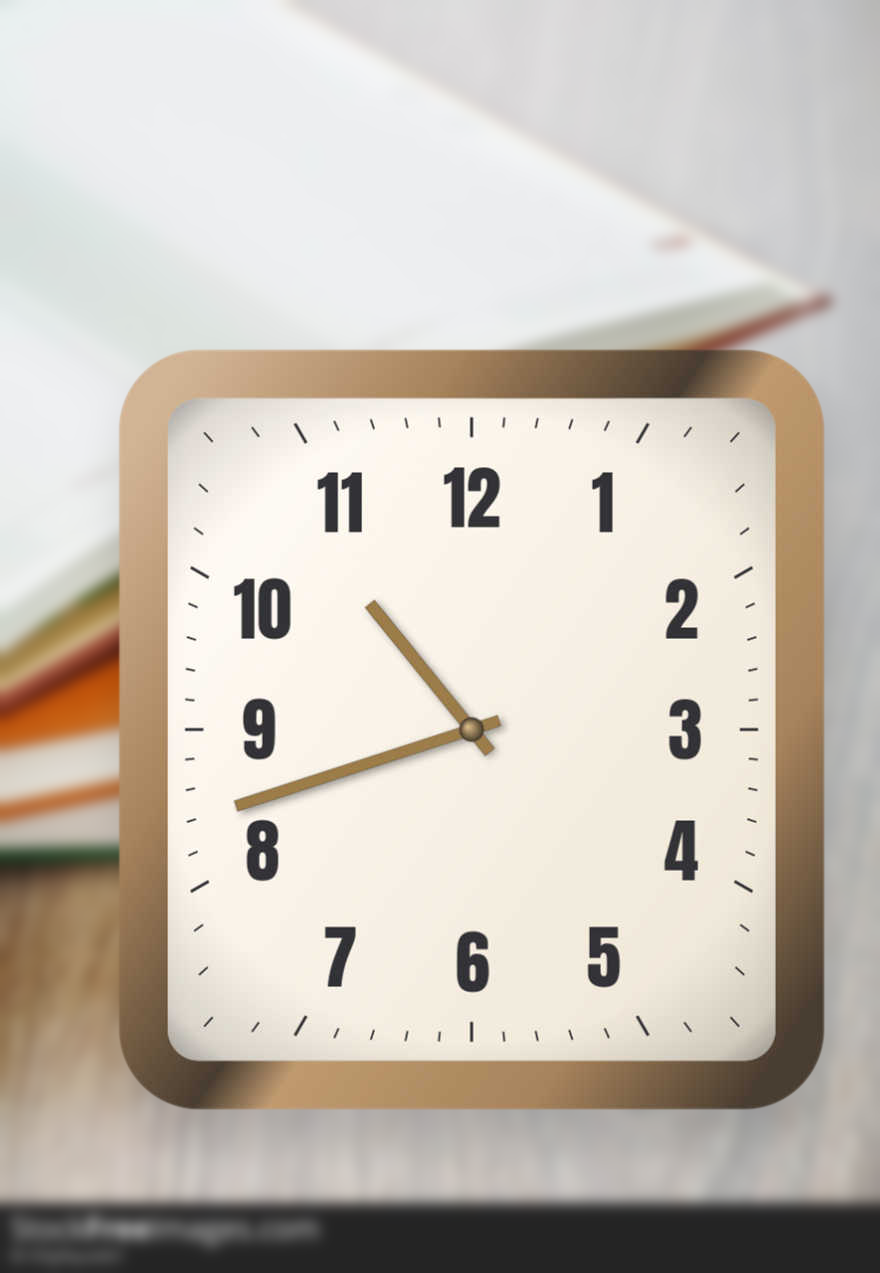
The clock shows 10.42
